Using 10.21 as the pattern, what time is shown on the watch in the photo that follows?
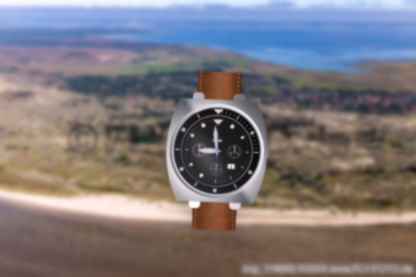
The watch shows 8.59
